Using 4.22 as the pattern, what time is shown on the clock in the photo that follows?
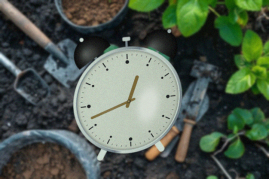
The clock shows 12.42
